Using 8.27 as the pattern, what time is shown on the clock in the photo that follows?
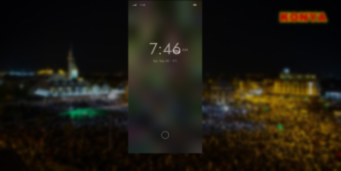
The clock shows 7.46
